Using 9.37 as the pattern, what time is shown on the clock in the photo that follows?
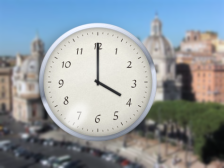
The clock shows 4.00
